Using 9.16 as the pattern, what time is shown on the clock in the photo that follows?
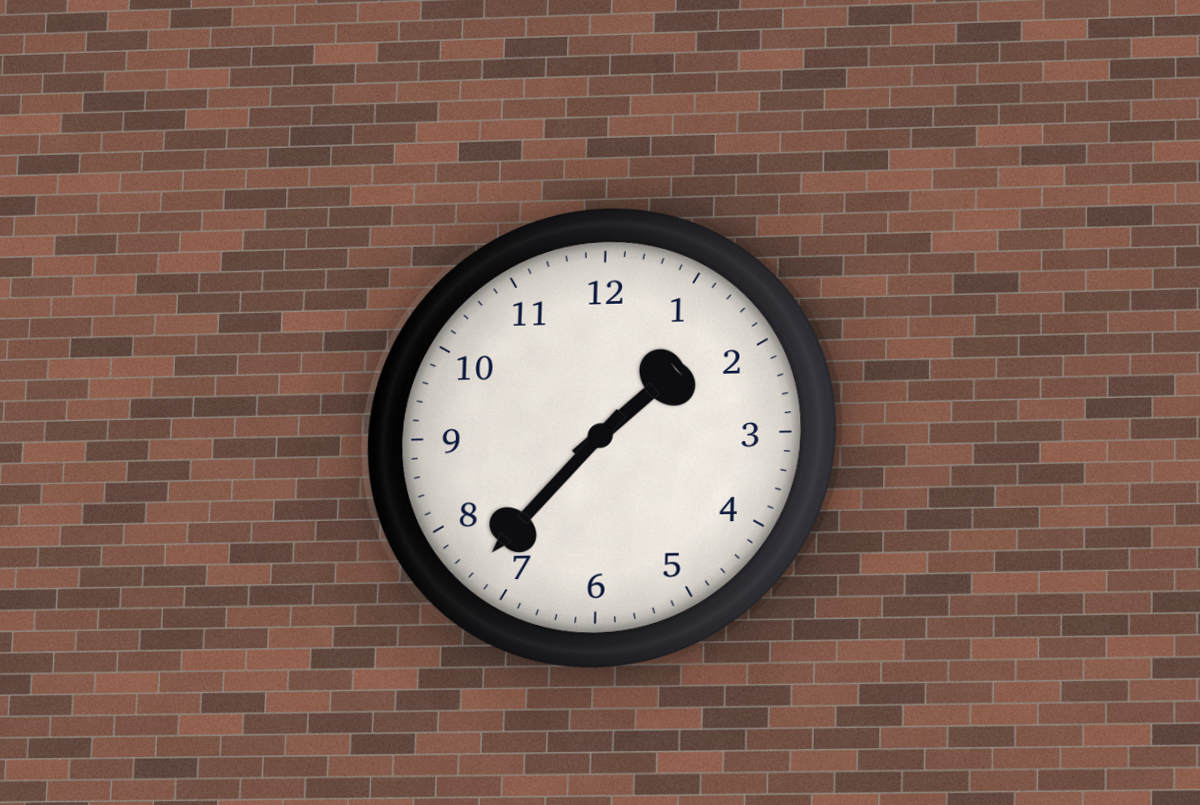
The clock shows 1.37
